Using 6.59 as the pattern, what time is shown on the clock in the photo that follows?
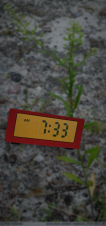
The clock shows 7.33
